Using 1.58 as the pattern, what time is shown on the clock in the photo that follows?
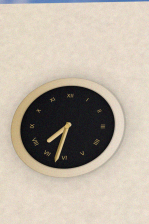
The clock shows 7.32
